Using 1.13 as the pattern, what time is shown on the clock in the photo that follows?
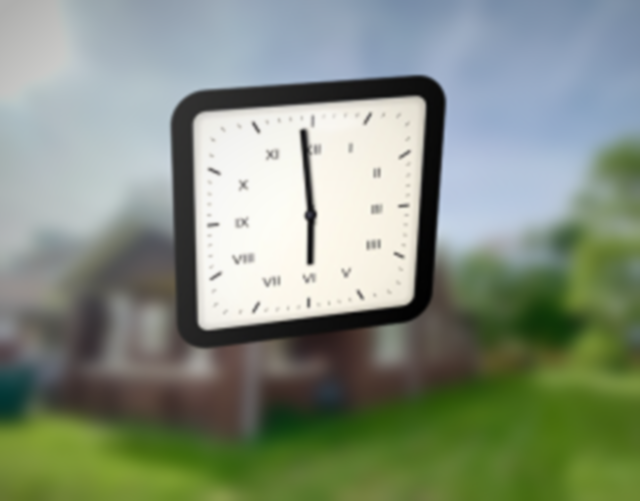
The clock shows 5.59
